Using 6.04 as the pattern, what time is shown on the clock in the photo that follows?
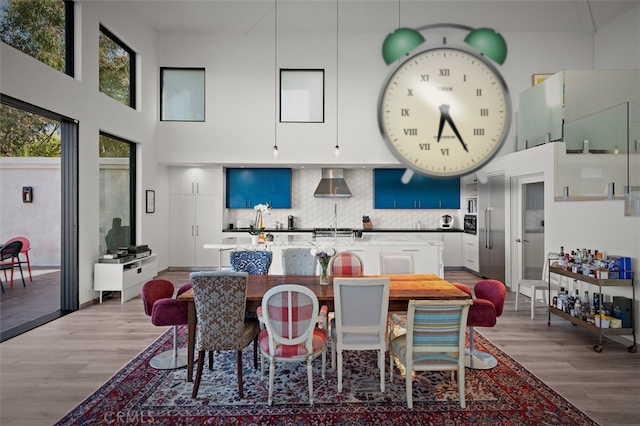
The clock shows 6.25
